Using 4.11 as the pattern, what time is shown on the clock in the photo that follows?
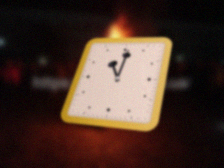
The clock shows 11.01
